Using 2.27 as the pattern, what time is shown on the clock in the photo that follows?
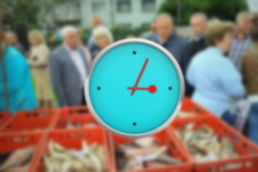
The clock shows 3.04
